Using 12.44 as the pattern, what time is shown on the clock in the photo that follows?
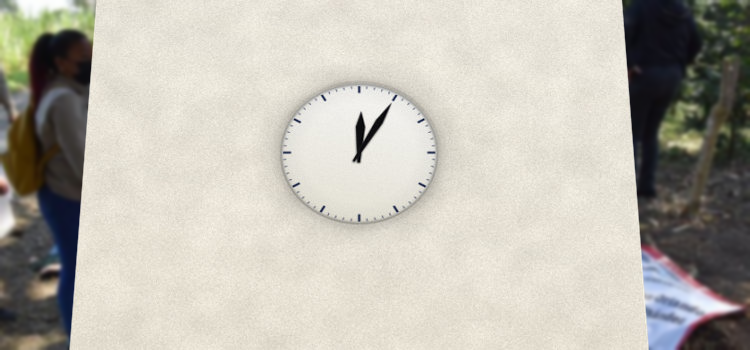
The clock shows 12.05
